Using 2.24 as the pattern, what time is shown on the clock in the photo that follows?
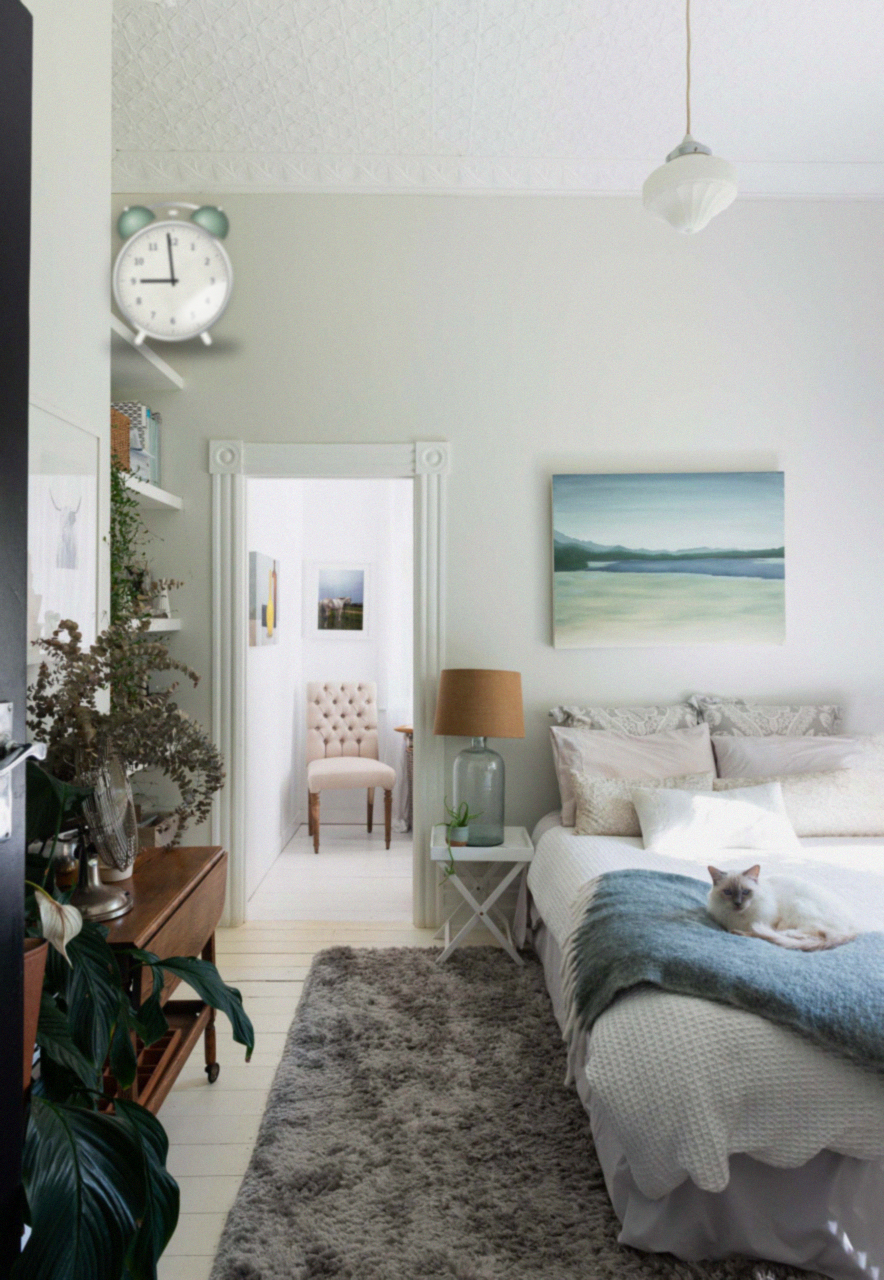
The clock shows 8.59
